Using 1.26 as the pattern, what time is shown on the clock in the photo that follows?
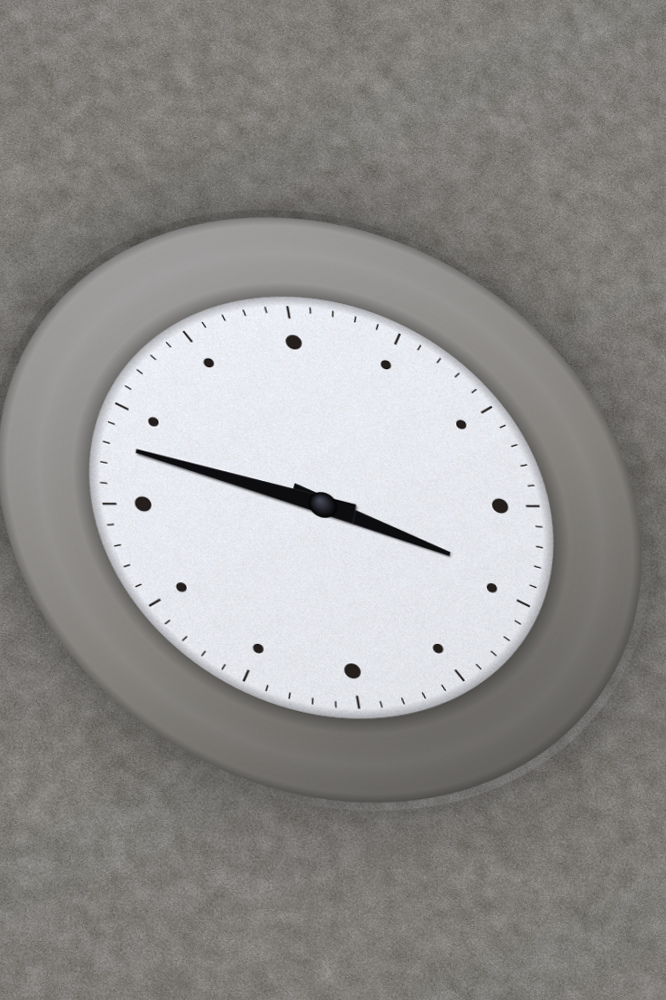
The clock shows 3.48
